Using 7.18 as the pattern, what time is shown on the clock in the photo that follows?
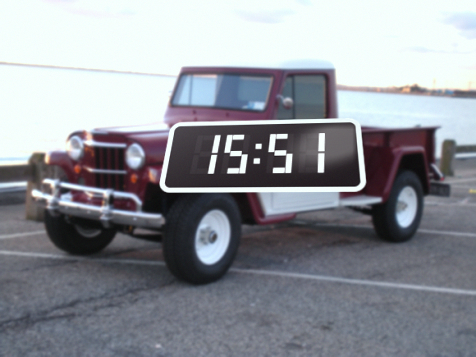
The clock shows 15.51
